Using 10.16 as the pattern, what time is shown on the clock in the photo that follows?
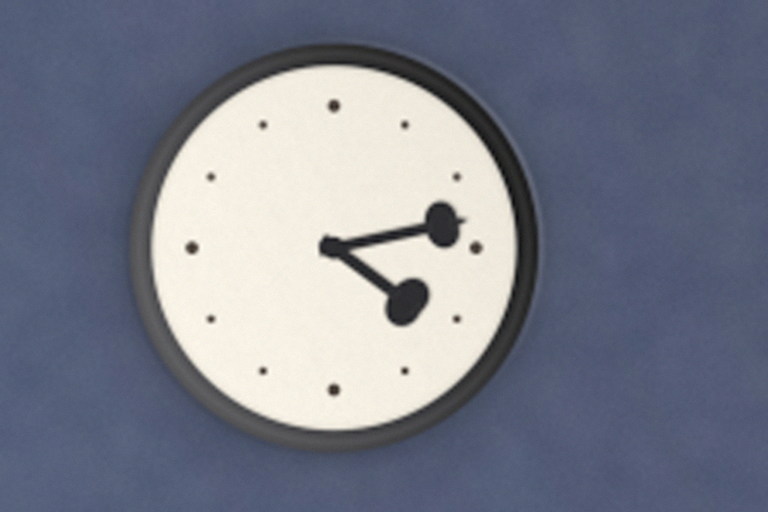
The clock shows 4.13
